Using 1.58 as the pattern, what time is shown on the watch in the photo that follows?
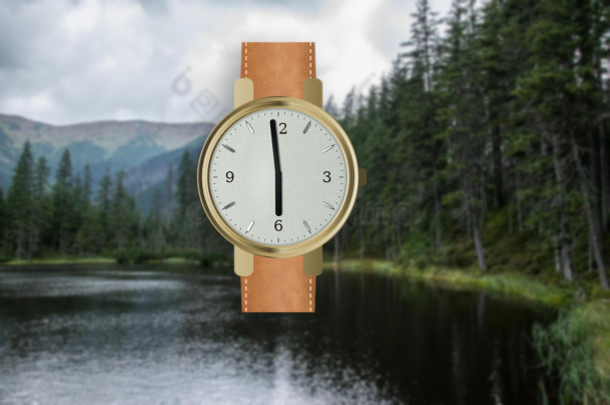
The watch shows 5.59
